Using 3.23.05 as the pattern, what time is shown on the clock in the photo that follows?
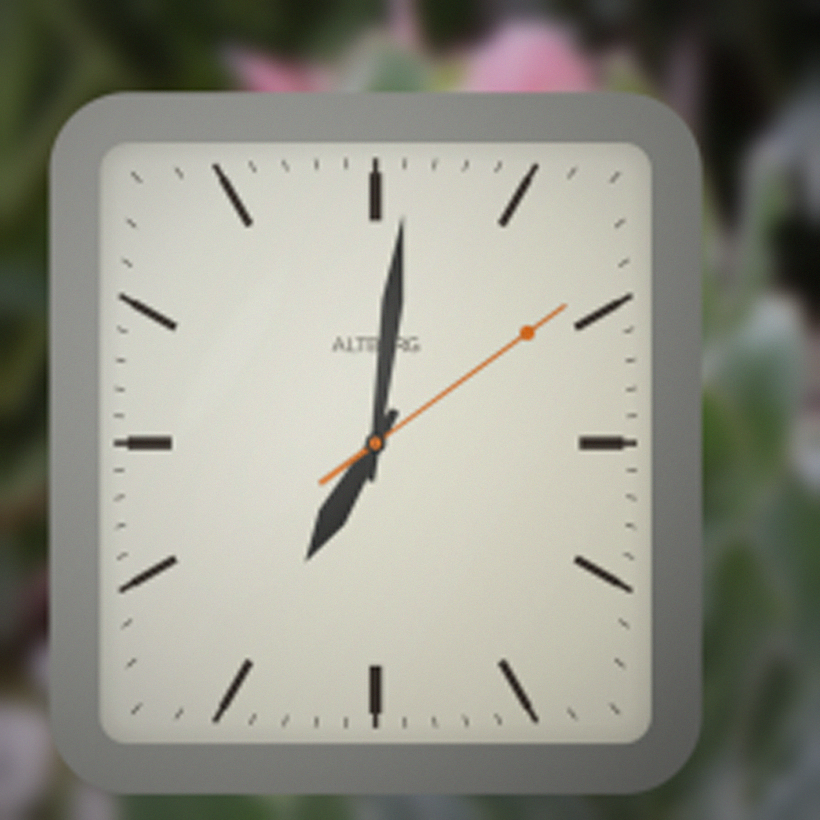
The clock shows 7.01.09
